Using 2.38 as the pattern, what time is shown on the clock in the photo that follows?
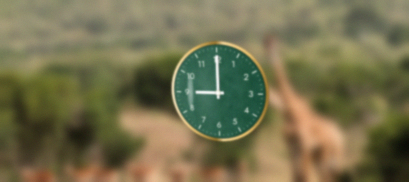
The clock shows 9.00
